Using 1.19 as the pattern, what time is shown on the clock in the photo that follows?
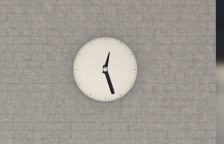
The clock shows 12.27
